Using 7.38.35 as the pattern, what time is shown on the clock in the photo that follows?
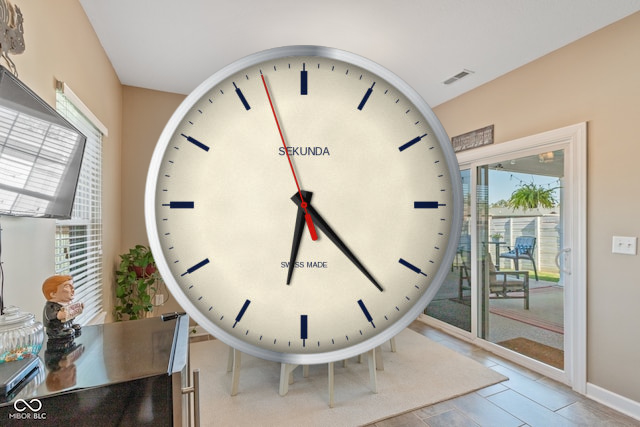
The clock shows 6.22.57
